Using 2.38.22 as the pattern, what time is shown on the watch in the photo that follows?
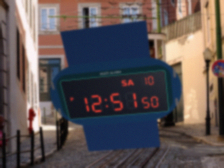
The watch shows 12.51.50
